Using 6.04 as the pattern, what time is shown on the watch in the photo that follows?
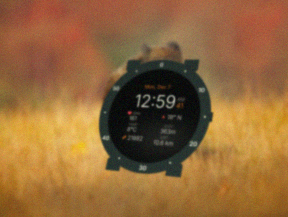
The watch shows 12.59
